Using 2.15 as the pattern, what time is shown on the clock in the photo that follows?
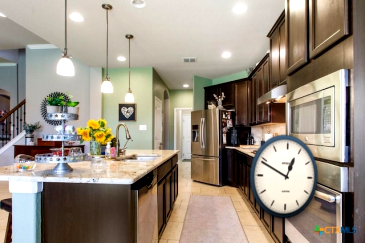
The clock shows 12.49
